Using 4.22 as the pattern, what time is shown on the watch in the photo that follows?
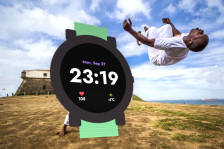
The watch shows 23.19
